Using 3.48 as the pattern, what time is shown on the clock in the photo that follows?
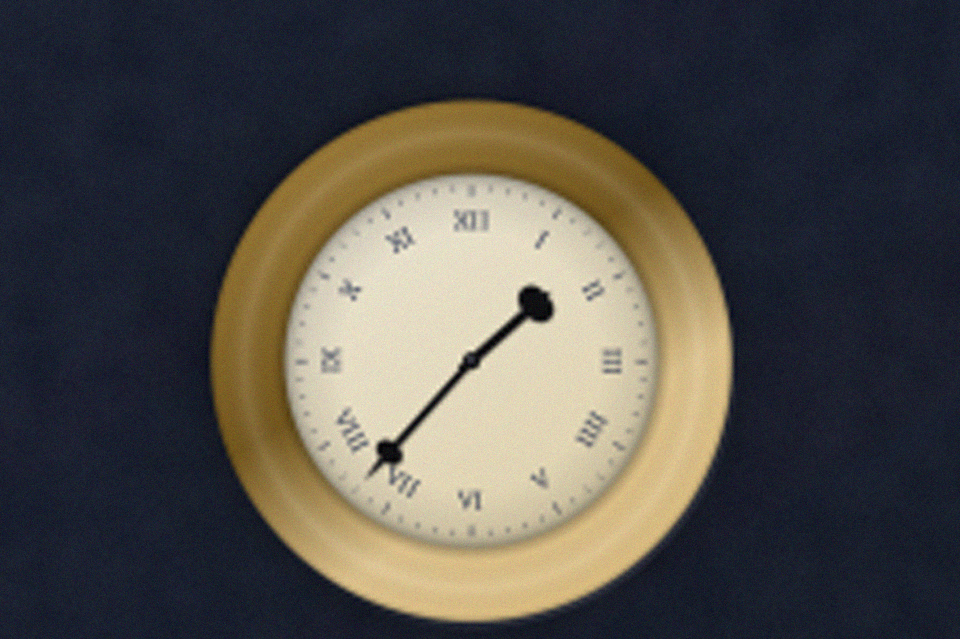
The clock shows 1.37
